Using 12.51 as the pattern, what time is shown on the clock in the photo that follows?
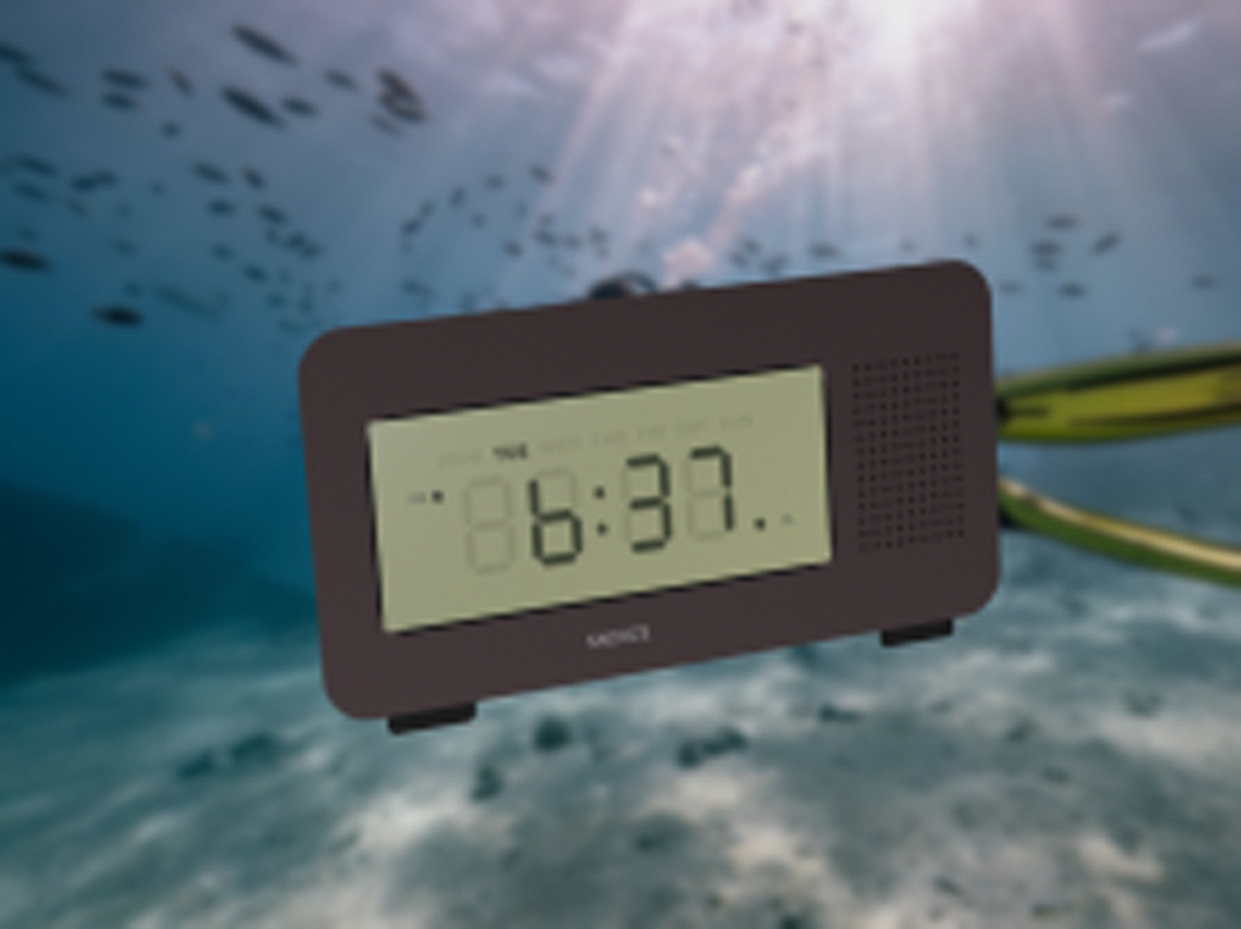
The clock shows 6.37
